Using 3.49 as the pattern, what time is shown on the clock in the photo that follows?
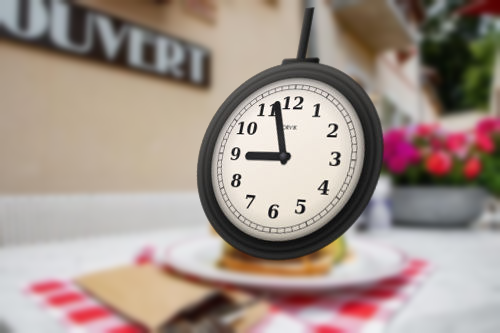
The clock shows 8.57
